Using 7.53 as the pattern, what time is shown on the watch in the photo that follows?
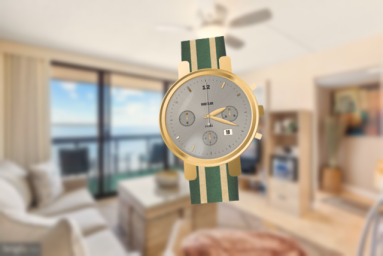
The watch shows 2.19
